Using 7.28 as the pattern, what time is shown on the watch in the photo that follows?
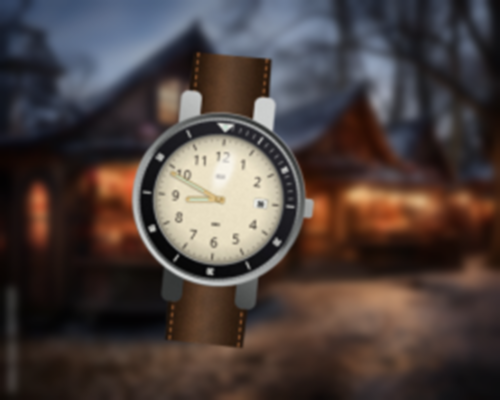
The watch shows 8.49
